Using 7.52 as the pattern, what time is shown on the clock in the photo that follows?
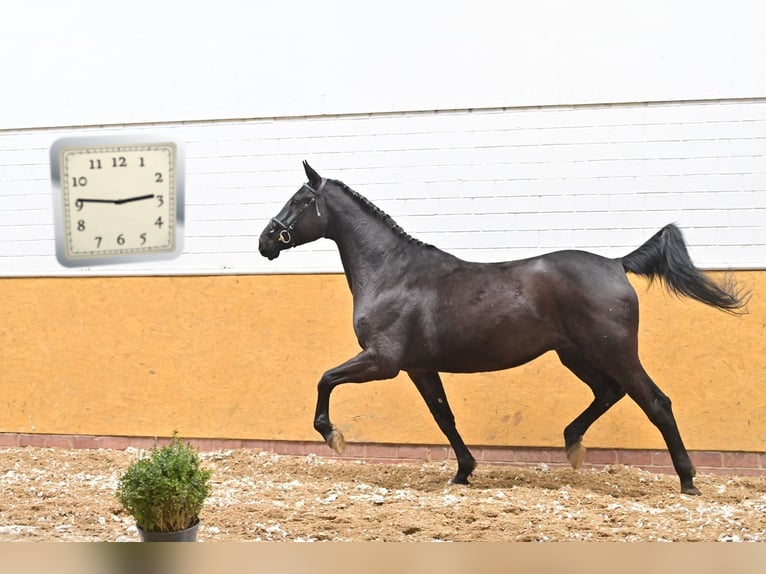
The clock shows 2.46
